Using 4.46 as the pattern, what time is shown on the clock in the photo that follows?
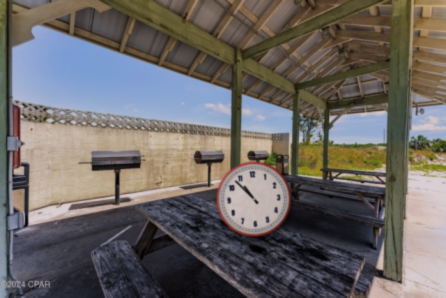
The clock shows 10.53
